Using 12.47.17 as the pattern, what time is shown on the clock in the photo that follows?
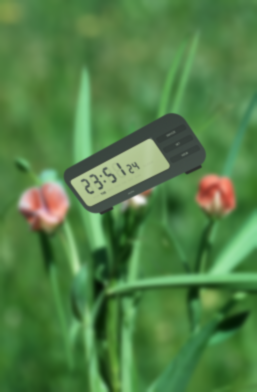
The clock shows 23.51.24
